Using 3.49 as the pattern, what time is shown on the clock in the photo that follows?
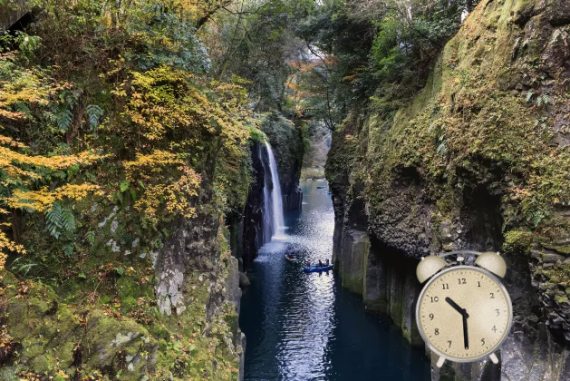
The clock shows 10.30
